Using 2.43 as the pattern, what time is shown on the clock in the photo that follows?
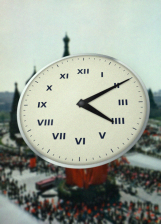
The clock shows 4.10
